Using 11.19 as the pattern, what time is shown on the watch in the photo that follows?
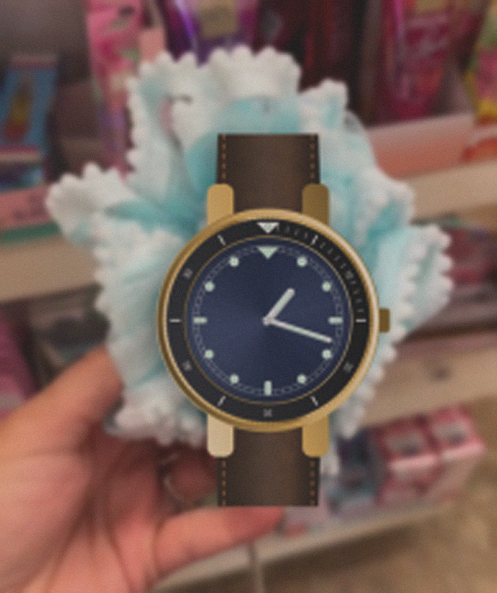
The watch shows 1.18
